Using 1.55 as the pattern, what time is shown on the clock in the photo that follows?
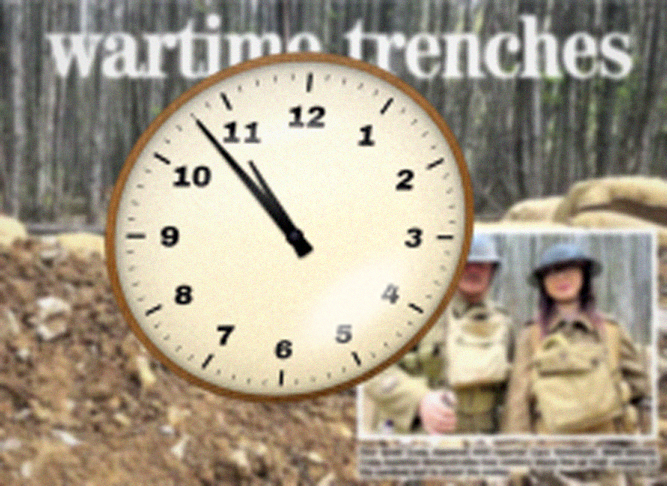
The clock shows 10.53
